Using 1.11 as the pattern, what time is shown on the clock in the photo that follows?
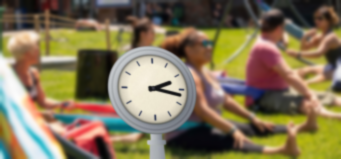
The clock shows 2.17
